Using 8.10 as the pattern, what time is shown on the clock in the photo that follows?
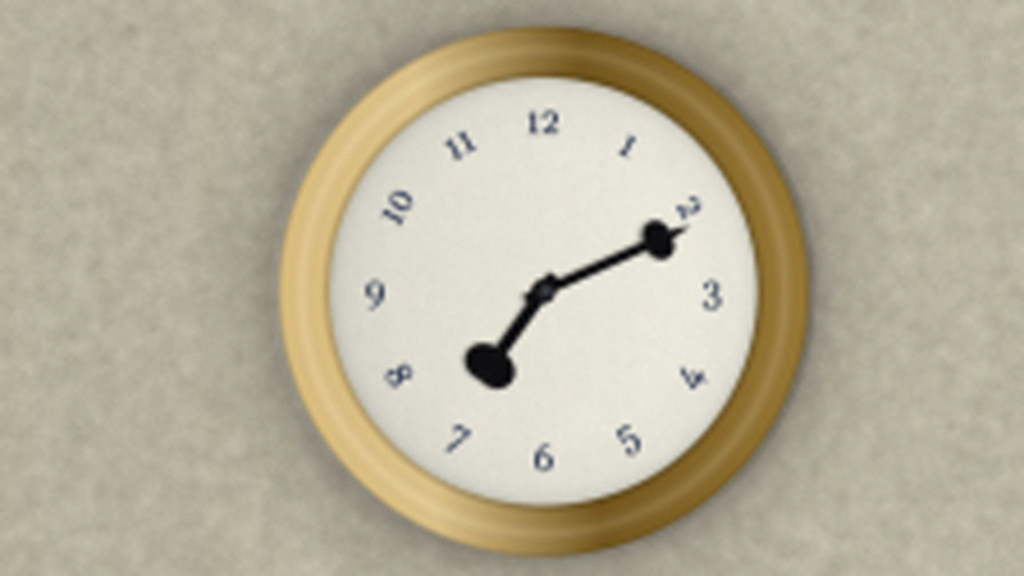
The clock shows 7.11
